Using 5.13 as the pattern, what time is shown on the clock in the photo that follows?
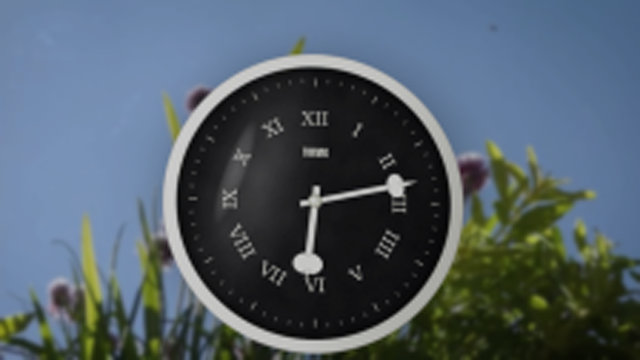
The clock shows 6.13
